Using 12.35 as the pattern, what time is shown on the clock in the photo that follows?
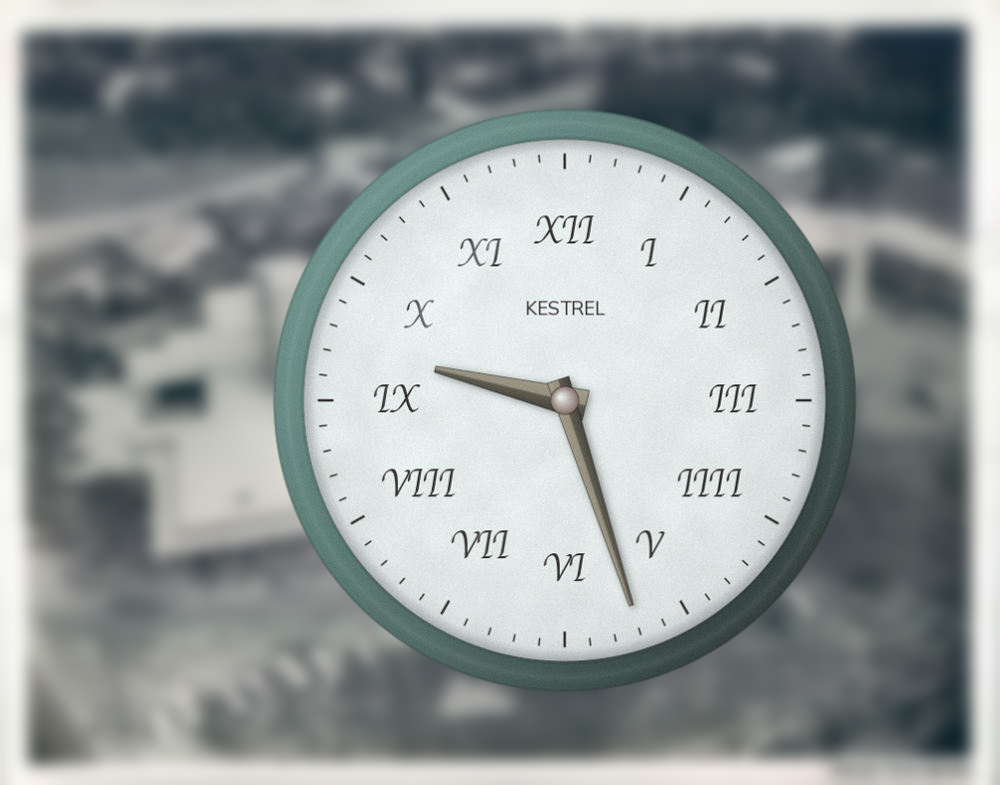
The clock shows 9.27
